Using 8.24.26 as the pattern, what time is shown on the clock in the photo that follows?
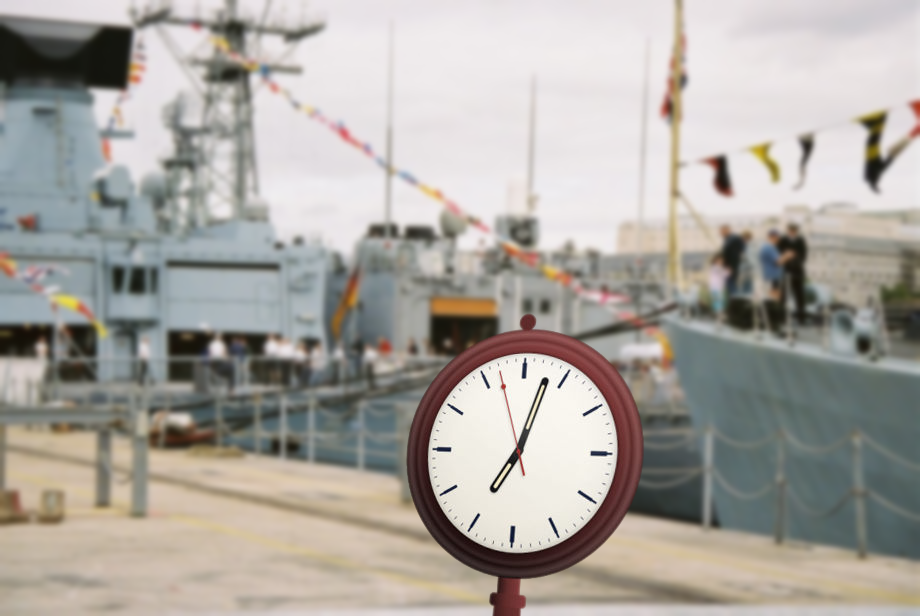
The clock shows 7.02.57
